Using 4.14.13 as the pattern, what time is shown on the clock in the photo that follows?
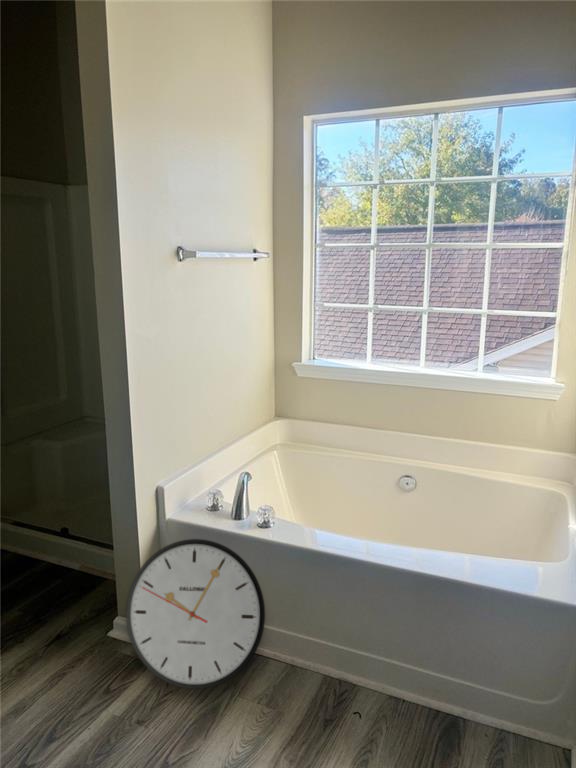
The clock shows 10.04.49
